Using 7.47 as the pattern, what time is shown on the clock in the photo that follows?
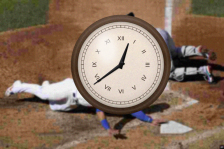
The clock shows 12.39
